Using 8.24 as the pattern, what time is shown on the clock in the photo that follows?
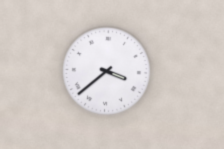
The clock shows 3.38
